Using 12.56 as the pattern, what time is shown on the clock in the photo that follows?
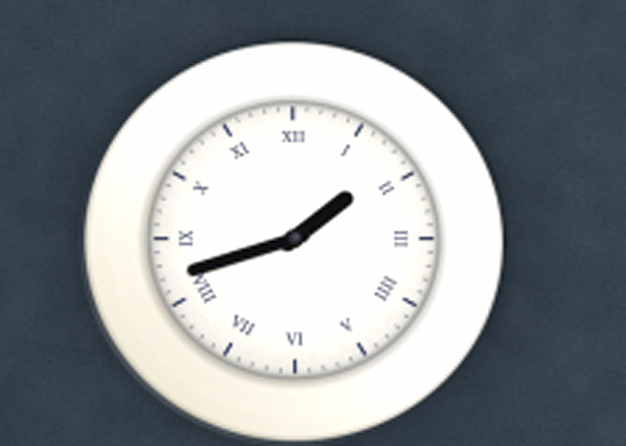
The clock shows 1.42
